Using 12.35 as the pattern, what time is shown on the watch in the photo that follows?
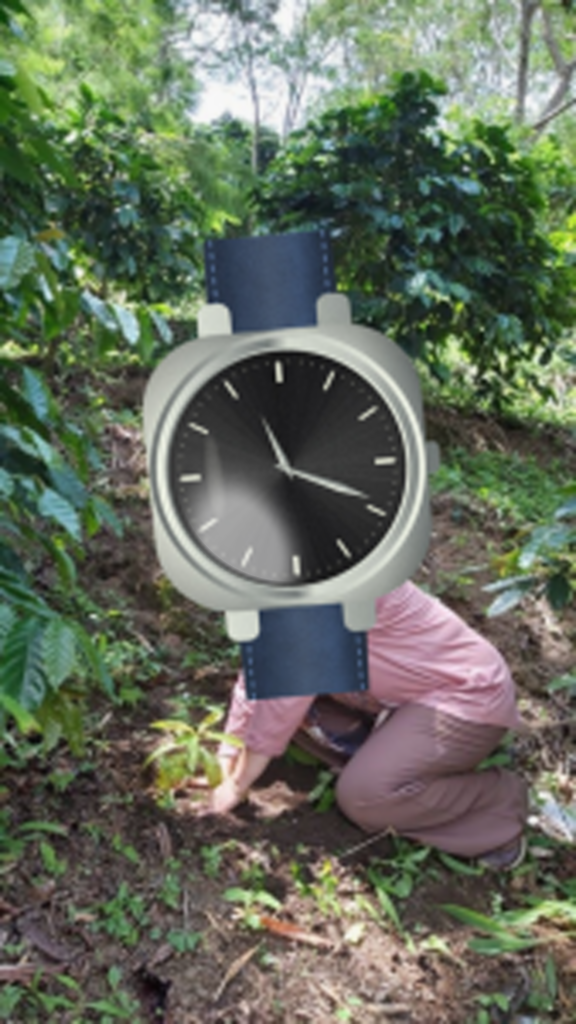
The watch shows 11.19
